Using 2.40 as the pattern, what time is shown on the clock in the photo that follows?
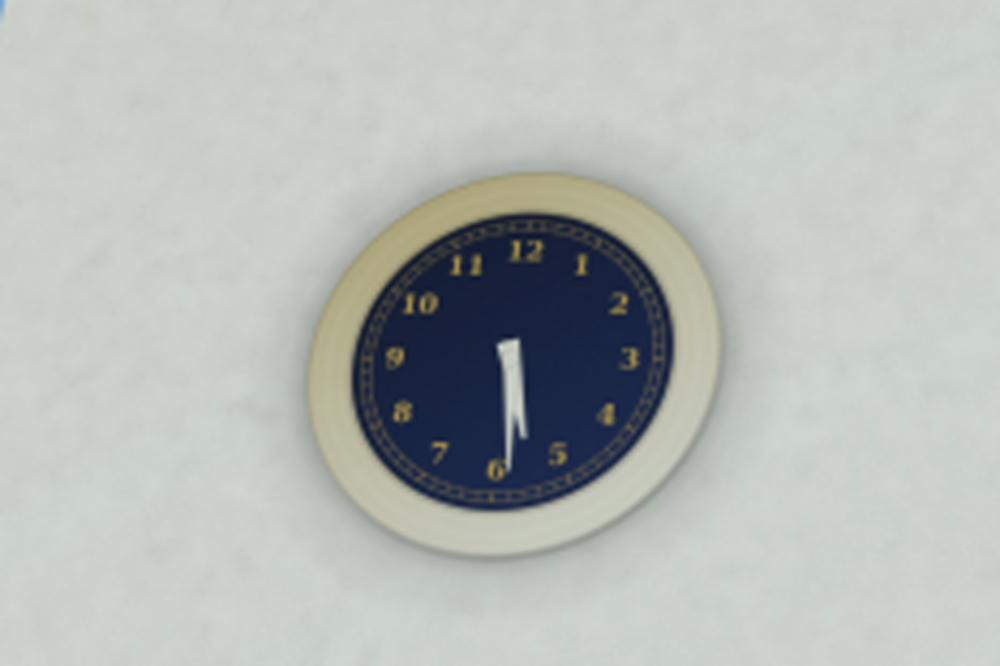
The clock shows 5.29
